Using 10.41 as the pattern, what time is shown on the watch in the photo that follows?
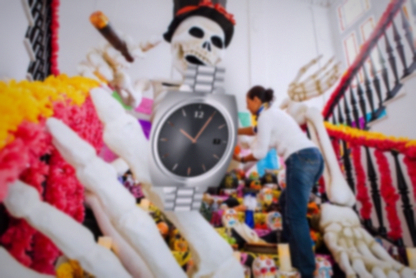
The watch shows 10.05
